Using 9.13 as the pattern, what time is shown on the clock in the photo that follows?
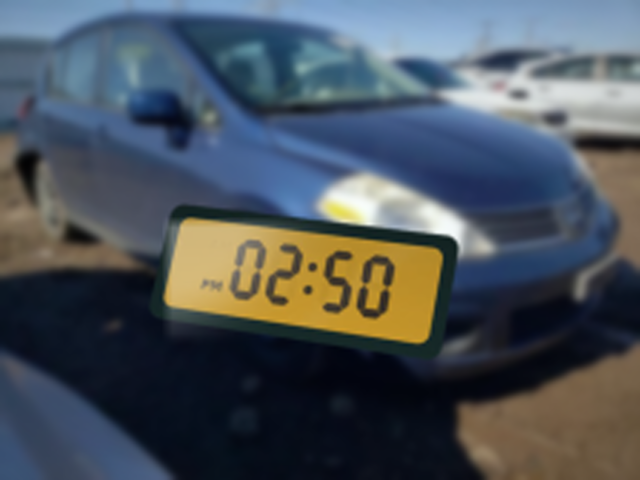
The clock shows 2.50
